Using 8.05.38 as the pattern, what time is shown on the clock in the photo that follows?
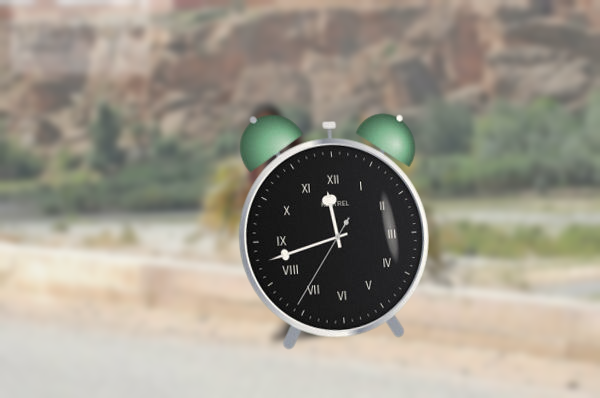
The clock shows 11.42.36
